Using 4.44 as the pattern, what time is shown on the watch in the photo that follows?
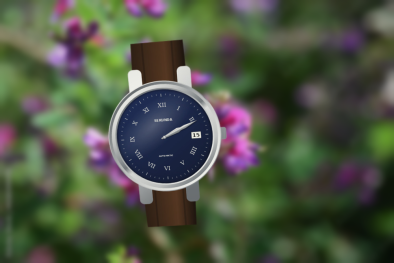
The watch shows 2.11
